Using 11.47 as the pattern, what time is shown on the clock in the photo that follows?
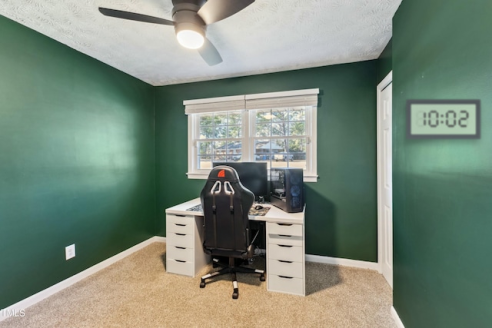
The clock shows 10.02
